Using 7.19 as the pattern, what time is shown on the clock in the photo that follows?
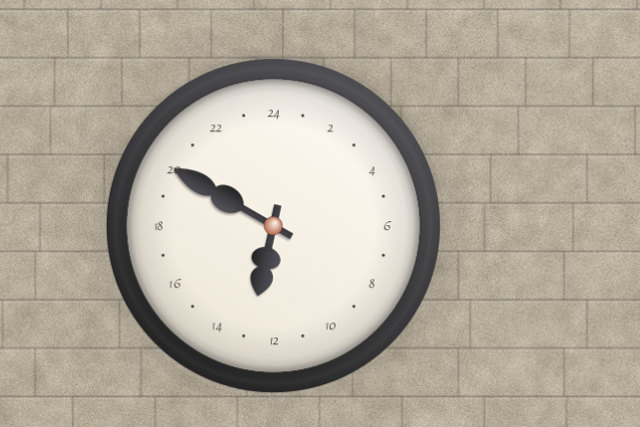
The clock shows 12.50
